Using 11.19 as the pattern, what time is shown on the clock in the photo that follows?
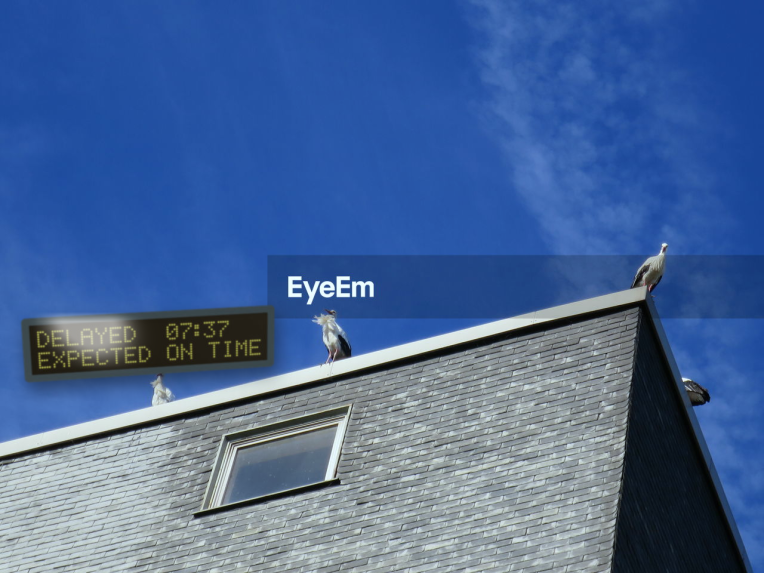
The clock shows 7.37
